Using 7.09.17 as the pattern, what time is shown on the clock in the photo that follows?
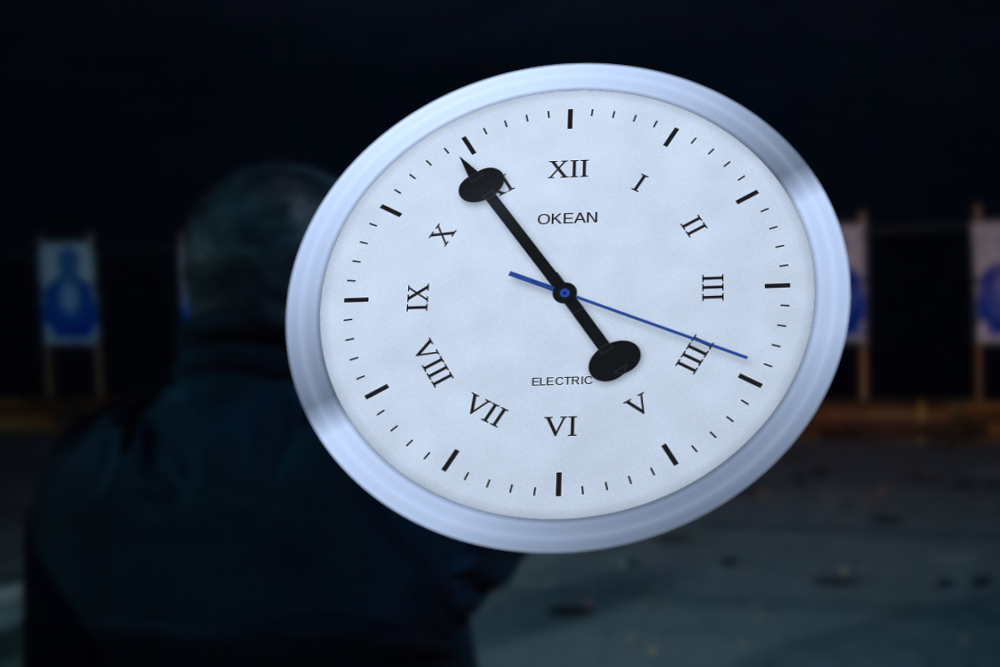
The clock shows 4.54.19
